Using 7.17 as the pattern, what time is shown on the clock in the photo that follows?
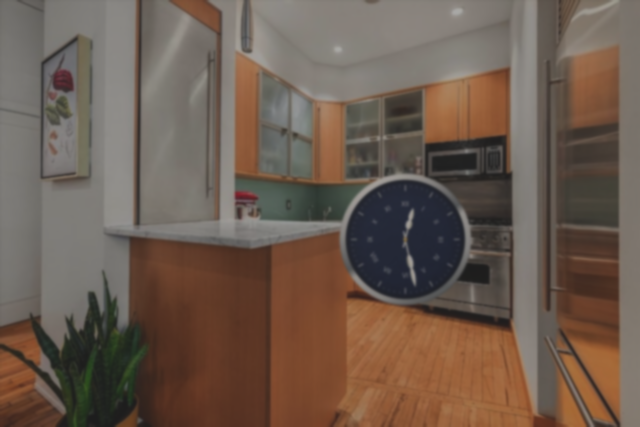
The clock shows 12.28
